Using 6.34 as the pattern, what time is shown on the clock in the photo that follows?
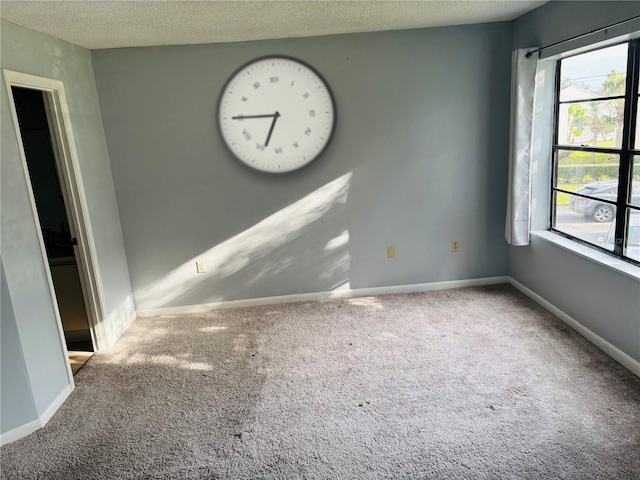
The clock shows 6.45
